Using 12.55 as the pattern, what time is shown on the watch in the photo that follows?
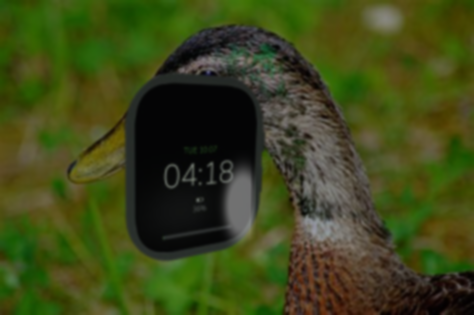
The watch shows 4.18
